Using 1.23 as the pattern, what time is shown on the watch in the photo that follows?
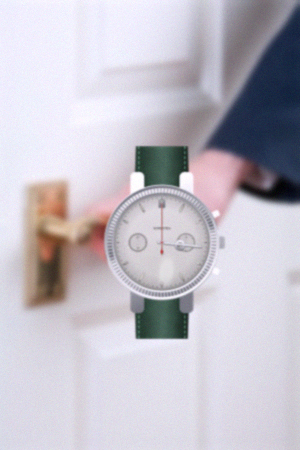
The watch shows 3.16
